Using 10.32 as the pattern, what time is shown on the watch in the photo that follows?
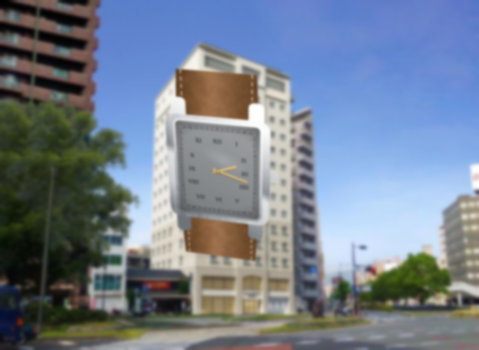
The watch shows 2.18
